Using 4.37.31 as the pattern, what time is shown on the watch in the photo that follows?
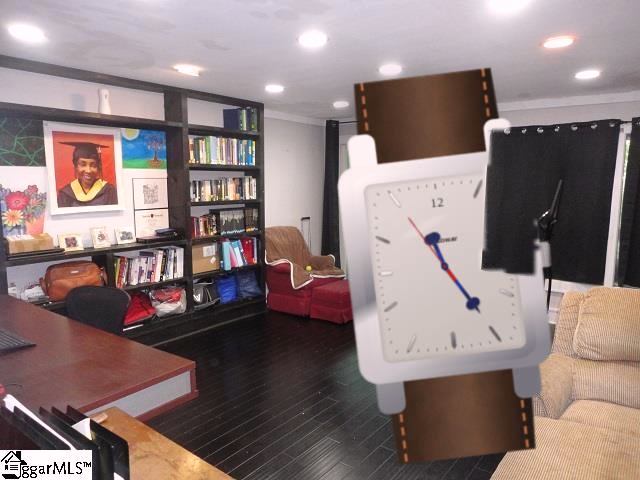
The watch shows 11.24.55
